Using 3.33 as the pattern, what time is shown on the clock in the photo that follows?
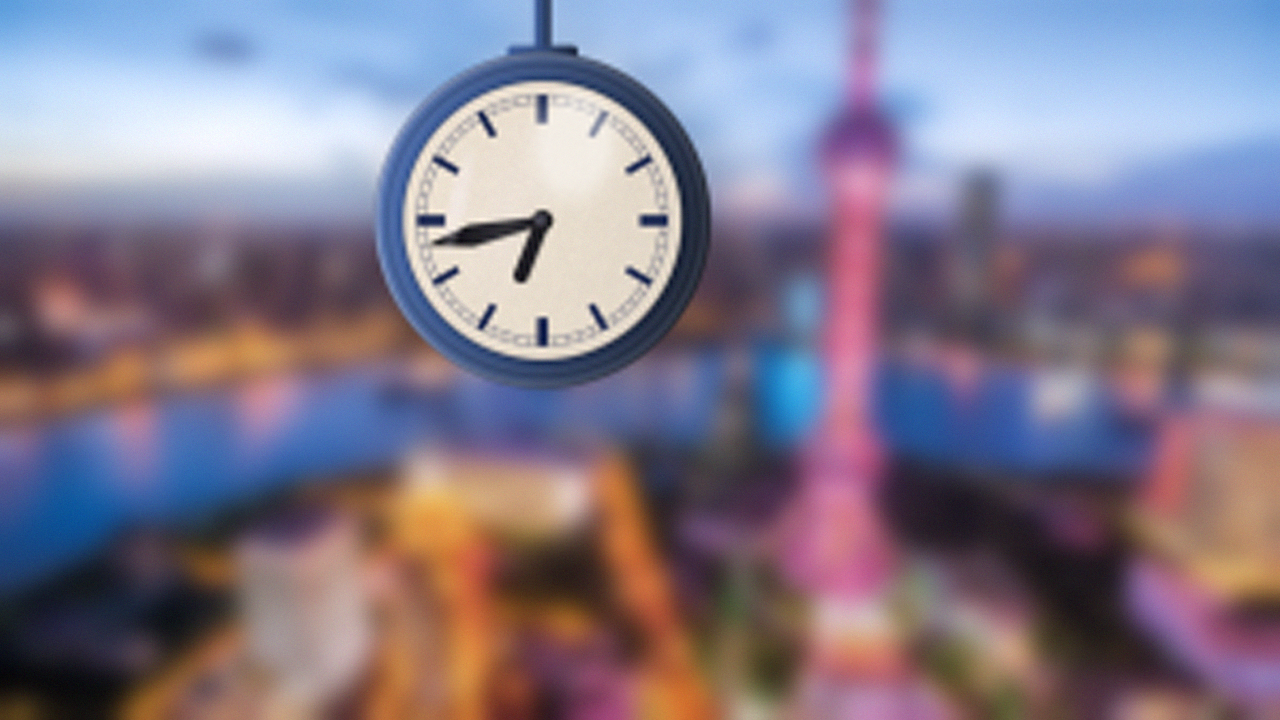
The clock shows 6.43
